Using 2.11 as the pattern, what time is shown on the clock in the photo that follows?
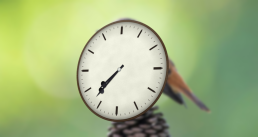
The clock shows 7.37
